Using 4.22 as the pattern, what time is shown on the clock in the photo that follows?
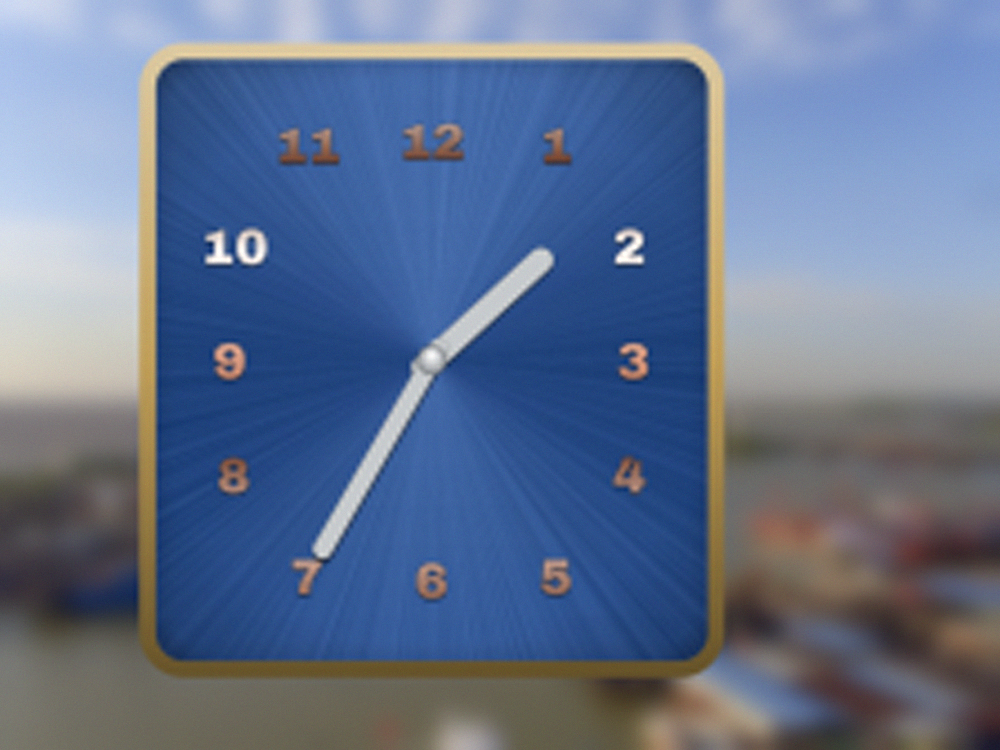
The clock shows 1.35
